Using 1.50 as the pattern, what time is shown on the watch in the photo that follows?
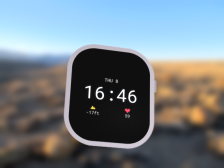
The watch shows 16.46
